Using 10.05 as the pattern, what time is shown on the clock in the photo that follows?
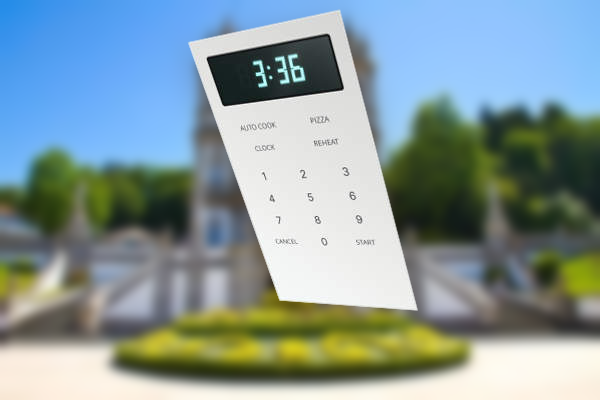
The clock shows 3.36
